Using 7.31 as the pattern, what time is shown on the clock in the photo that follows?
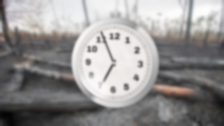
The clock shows 6.56
